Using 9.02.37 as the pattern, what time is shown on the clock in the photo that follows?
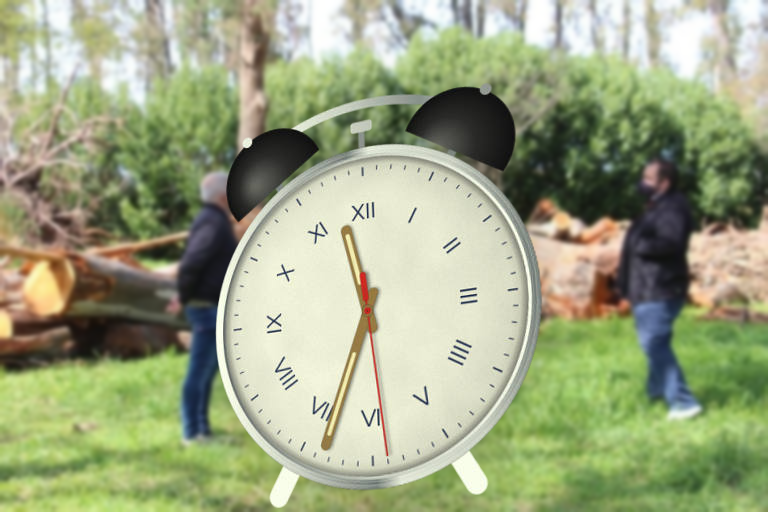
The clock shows 11.33.29
